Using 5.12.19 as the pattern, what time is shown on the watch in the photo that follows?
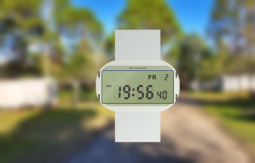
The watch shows 19.56.40
